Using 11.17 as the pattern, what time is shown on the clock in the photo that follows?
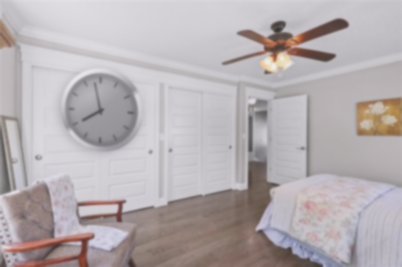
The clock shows 7.58
